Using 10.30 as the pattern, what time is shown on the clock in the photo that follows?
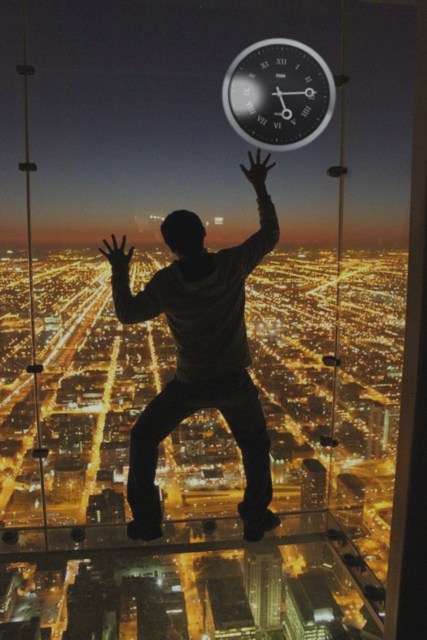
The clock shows 5.14
